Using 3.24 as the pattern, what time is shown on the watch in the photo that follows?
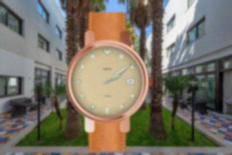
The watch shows 2.09
